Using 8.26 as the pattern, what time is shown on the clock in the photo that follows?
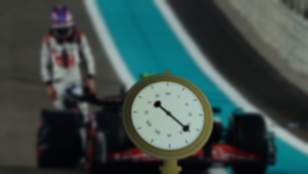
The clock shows 10.22
